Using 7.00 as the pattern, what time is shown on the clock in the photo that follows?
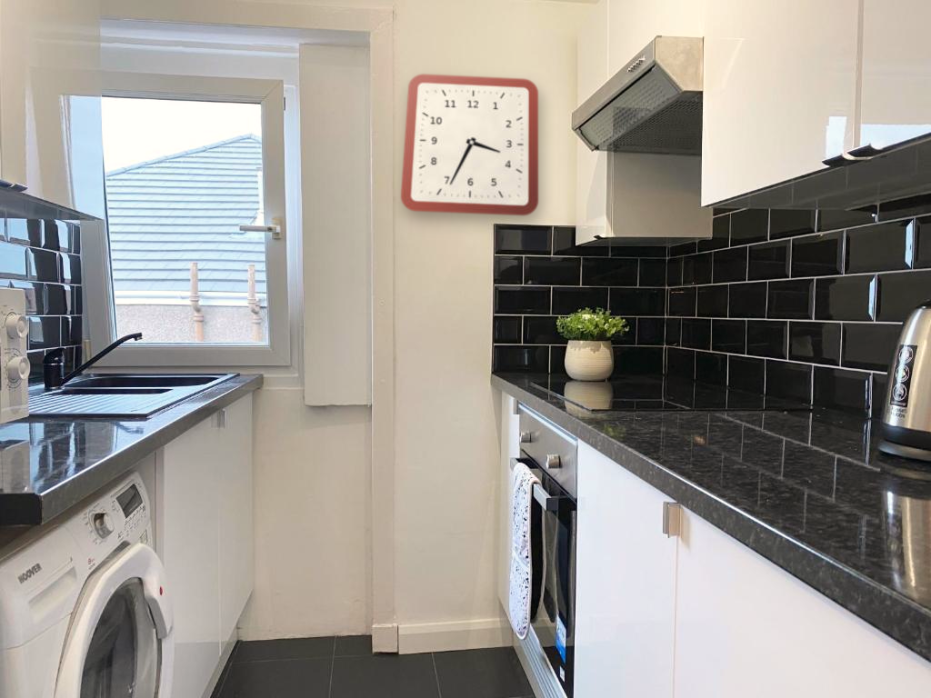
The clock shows 3.34
